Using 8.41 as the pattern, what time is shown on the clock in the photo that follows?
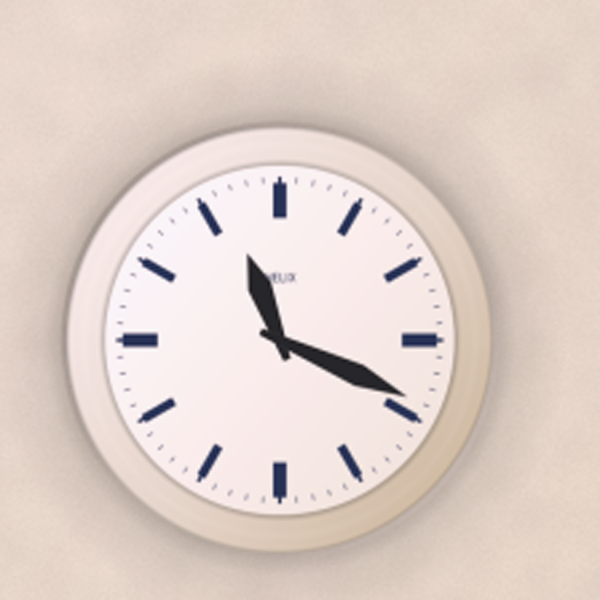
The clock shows 11.19
